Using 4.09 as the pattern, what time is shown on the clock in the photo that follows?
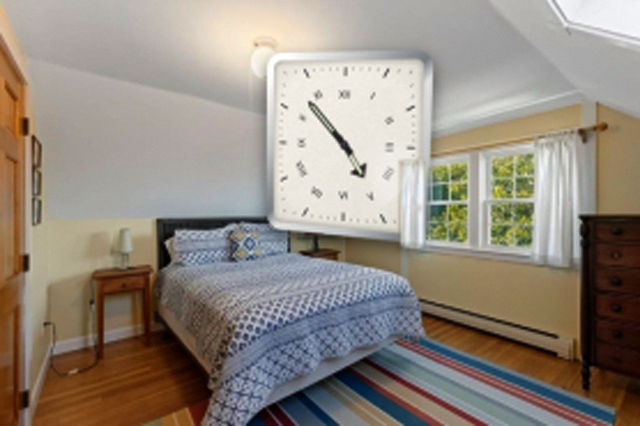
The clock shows 4.53
